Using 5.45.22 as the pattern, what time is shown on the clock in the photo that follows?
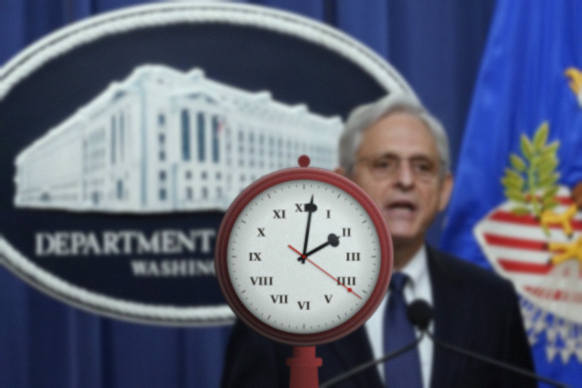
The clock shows 2.01.21
